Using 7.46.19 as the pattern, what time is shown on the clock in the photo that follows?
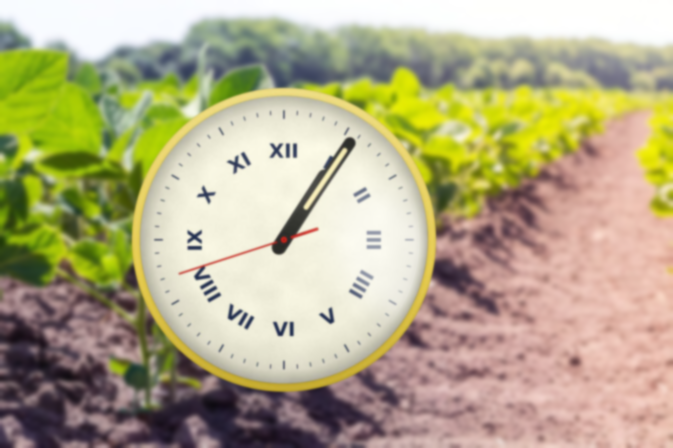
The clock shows 1.05.42
